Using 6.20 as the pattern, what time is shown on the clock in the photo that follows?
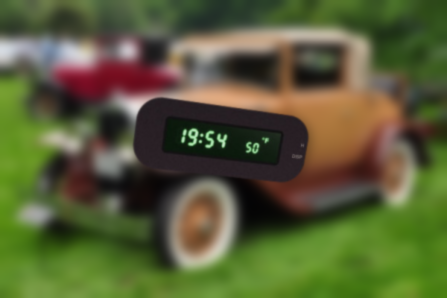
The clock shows 19.54
